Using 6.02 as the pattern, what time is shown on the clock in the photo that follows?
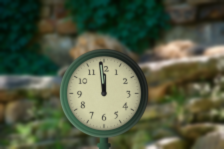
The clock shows 11.59
